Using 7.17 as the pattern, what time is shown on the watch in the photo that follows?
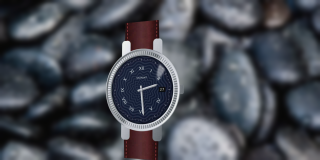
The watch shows 2.29
